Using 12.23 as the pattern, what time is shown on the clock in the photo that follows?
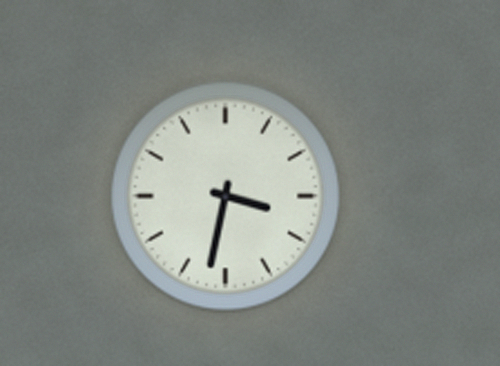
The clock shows 3.32
